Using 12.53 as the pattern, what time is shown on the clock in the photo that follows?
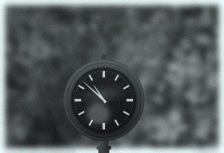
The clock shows 10.52
